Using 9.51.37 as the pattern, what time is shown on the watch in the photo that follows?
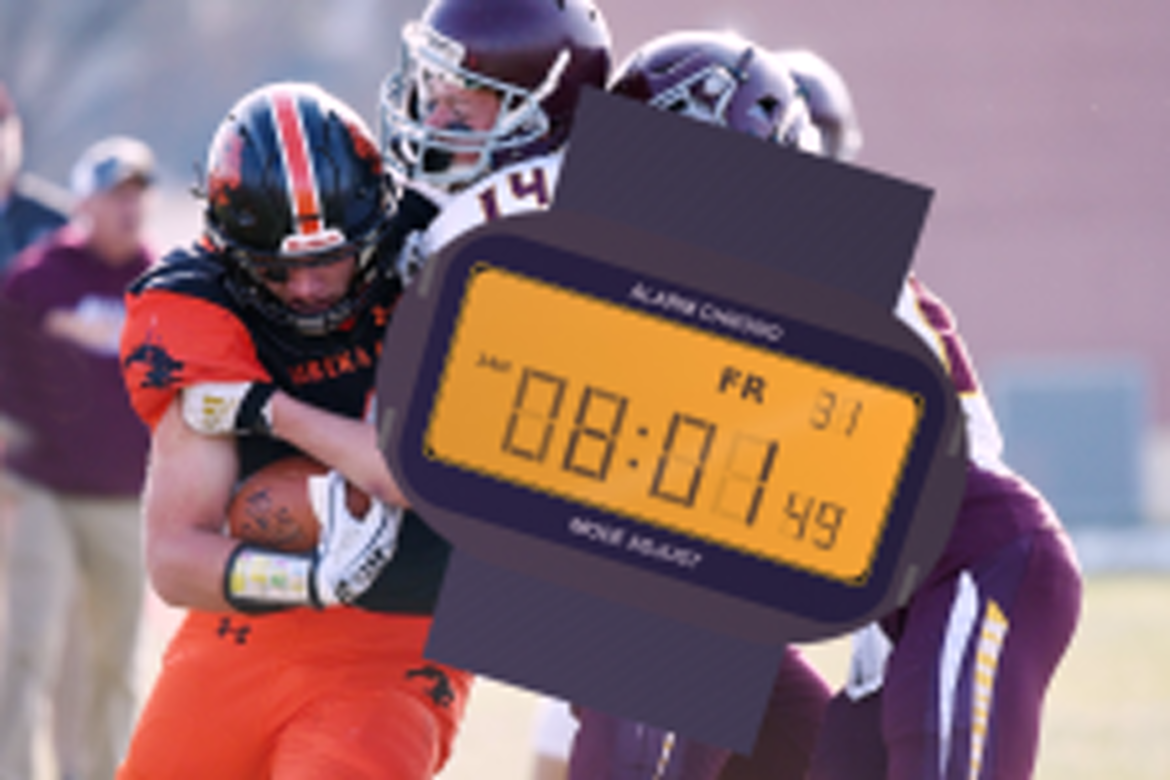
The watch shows 8.01.49
